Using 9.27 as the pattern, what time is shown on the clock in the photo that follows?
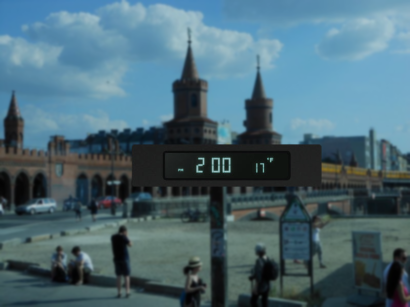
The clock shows 2.00
